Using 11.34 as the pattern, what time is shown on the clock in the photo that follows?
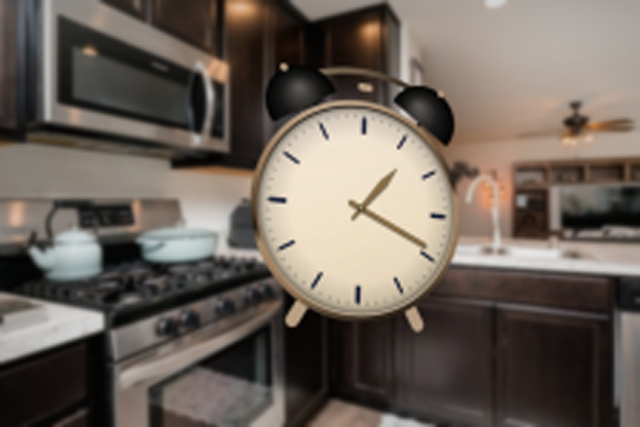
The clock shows 1.19
